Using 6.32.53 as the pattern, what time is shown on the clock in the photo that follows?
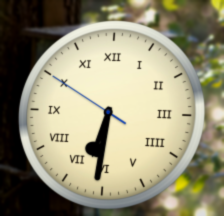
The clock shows 6.30.50
